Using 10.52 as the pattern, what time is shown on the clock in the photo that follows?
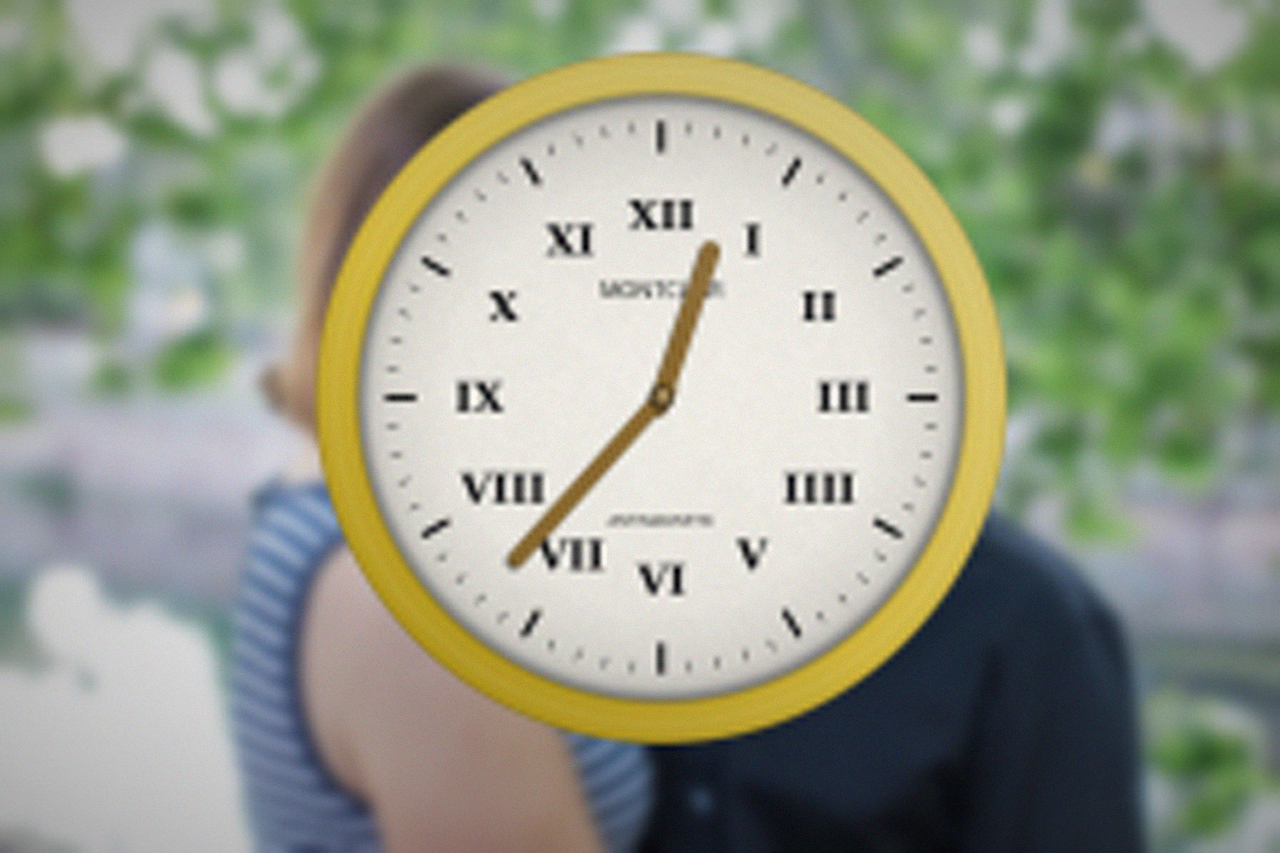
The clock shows 12.37
